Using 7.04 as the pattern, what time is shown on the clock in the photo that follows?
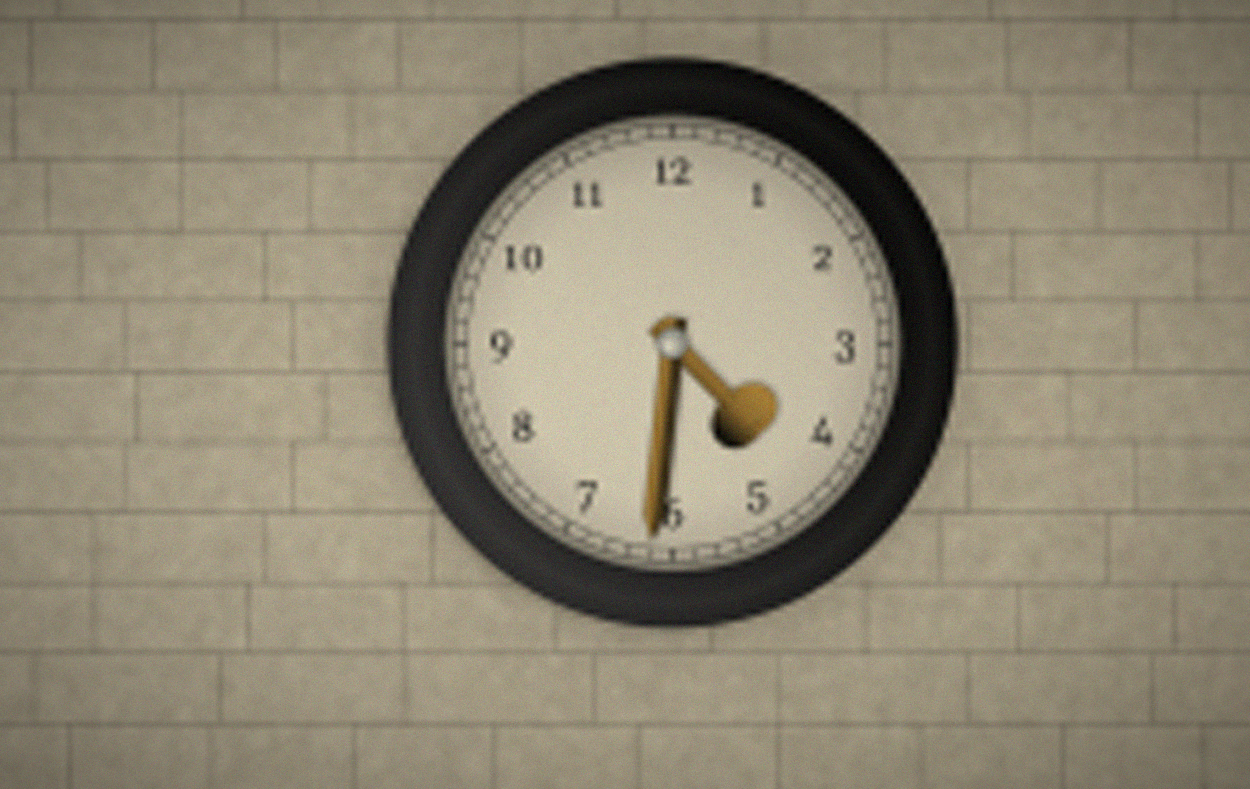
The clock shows 4.31
